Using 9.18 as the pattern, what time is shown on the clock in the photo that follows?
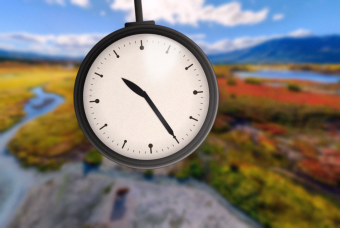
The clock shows 10.25
